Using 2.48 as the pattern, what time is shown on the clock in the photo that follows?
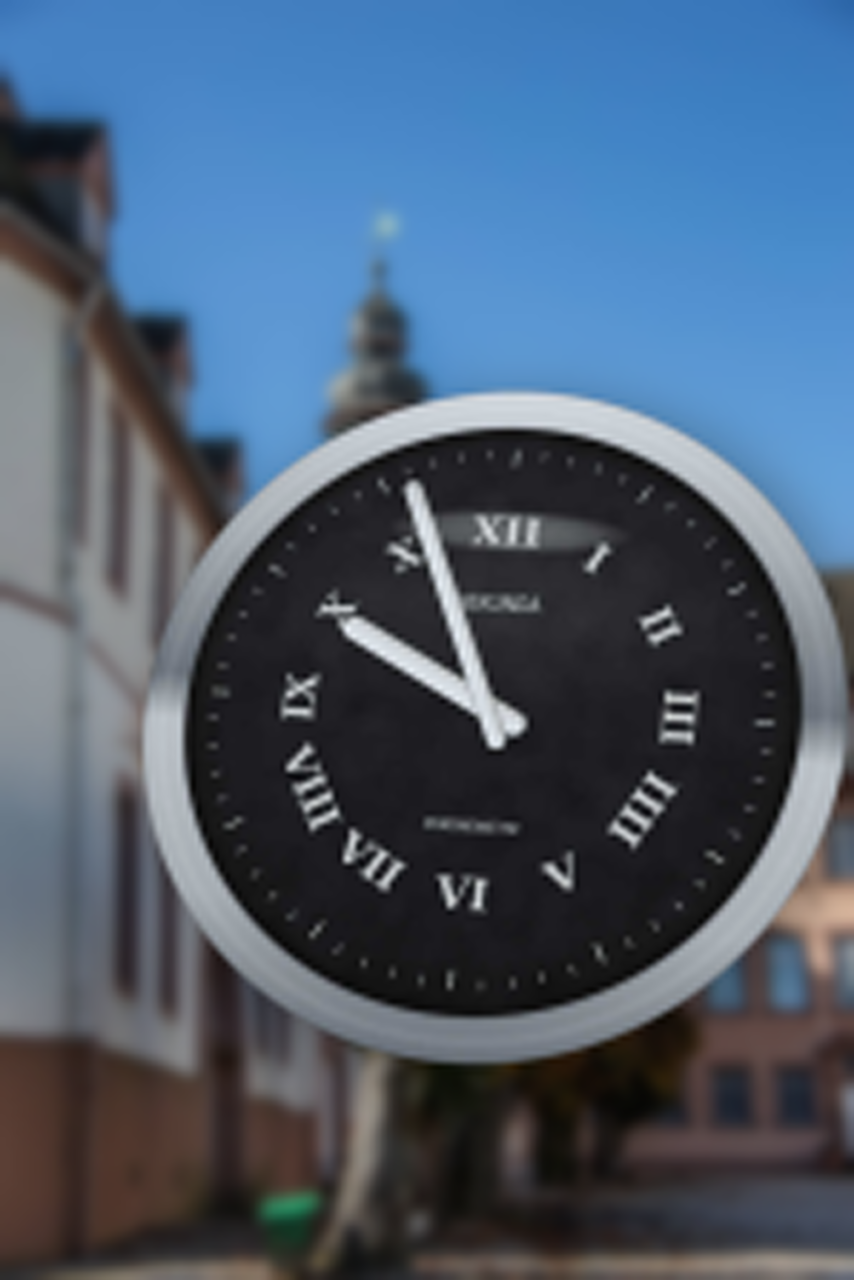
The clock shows 9.56
